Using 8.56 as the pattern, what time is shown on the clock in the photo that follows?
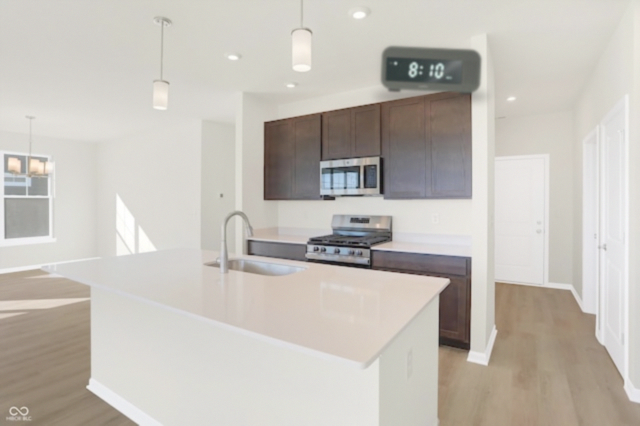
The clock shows 8.10
